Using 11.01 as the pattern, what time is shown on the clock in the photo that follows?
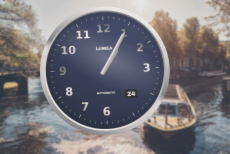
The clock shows 1.05
